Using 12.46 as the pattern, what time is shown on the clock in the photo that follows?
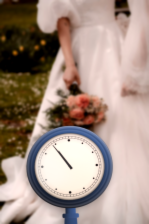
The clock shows 10.54
